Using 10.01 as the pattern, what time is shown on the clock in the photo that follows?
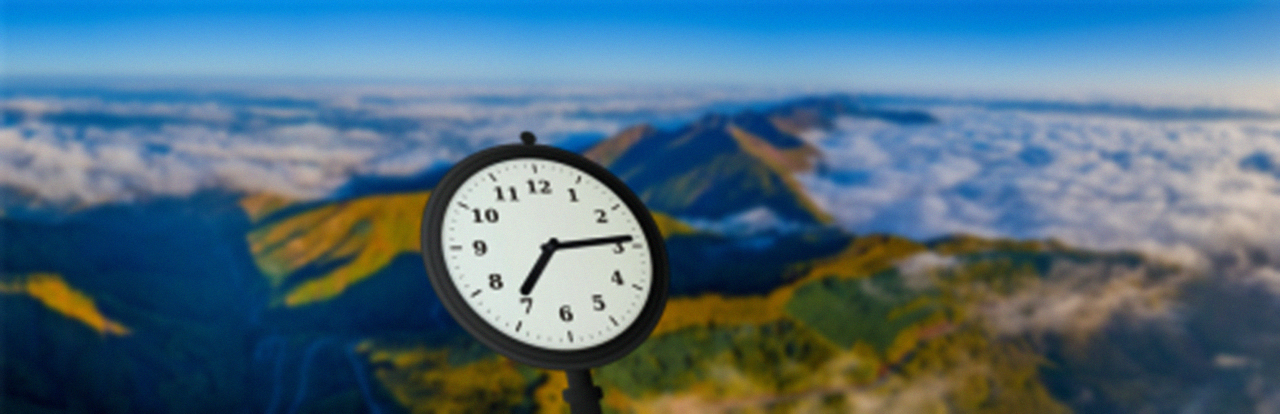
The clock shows 7.14
